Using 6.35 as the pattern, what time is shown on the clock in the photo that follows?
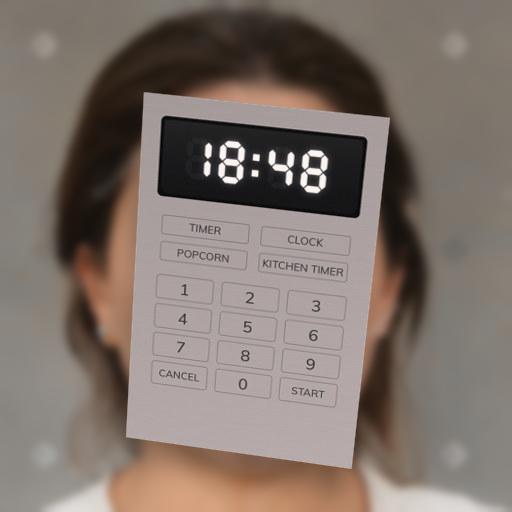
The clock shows 18.48
